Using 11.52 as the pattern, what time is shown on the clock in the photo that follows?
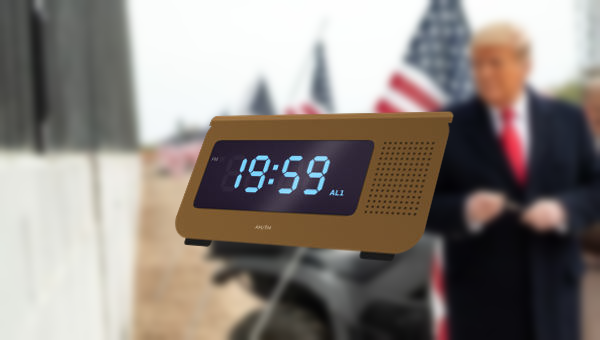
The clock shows 19.59
